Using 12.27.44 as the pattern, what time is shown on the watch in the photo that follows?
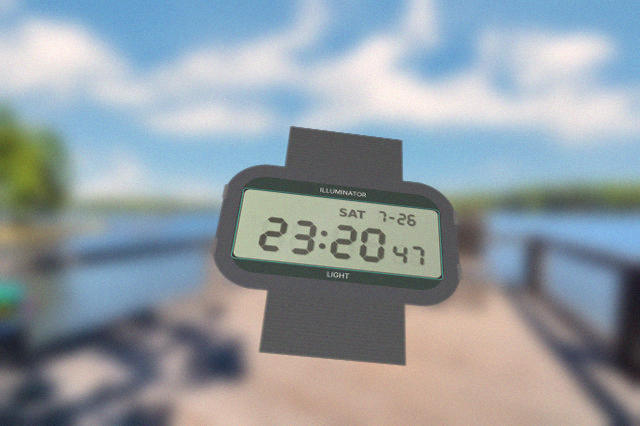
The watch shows 23.20.47
